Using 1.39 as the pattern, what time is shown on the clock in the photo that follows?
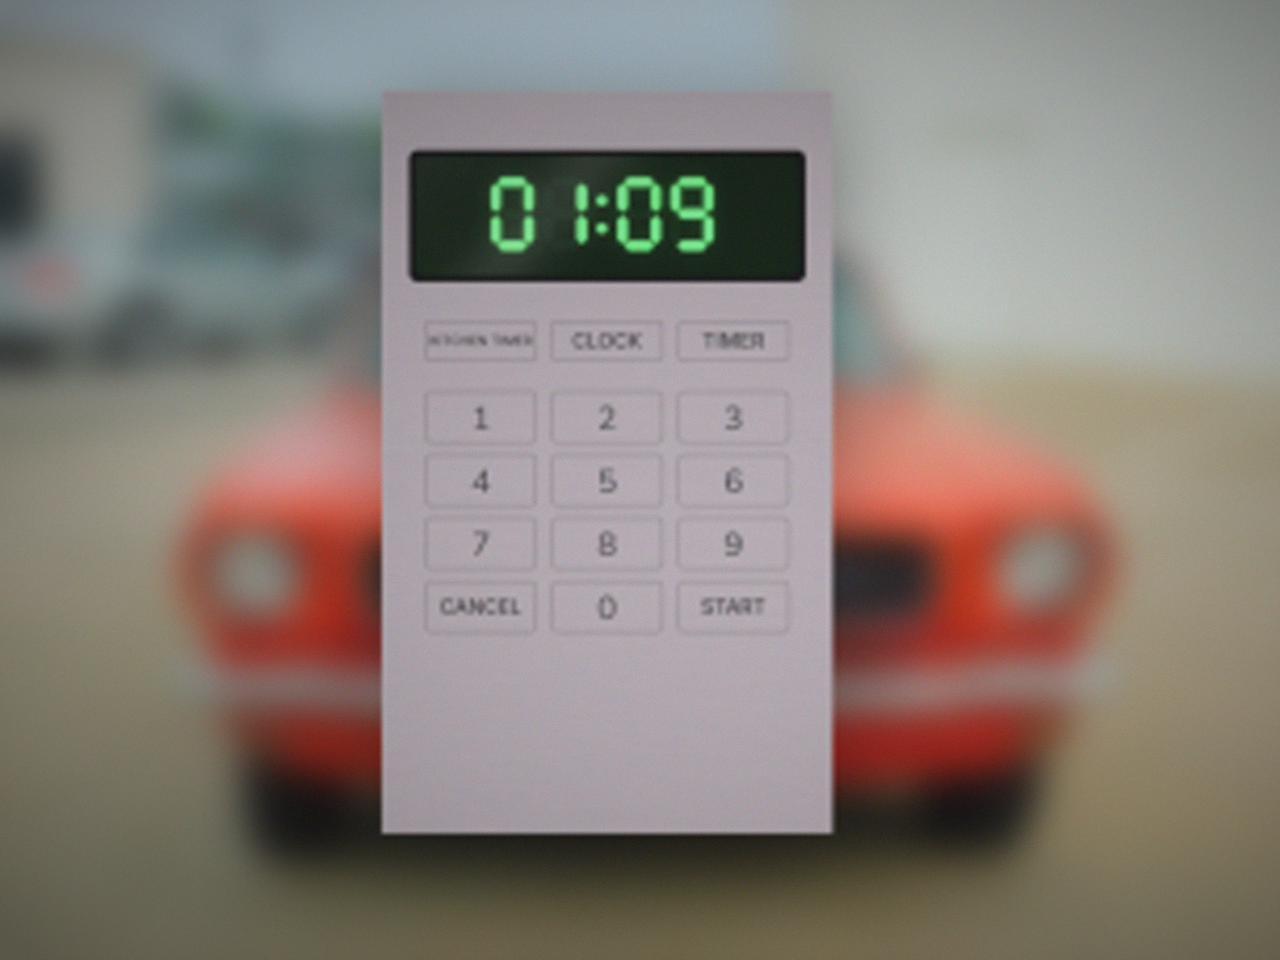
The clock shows 1.09
